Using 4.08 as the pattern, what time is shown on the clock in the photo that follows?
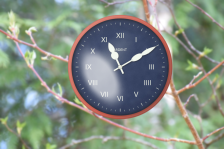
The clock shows 11.10
